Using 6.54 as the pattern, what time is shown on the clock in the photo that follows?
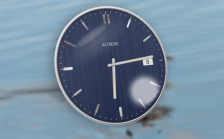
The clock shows 6.14
